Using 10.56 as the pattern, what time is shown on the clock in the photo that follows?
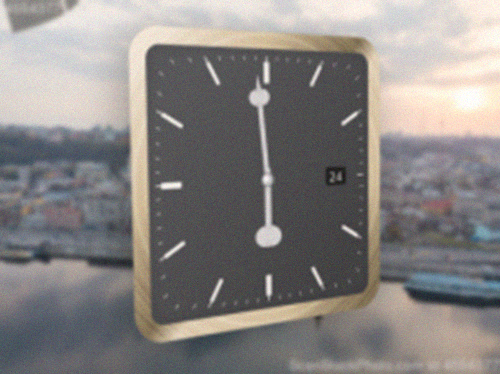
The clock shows 5.59
